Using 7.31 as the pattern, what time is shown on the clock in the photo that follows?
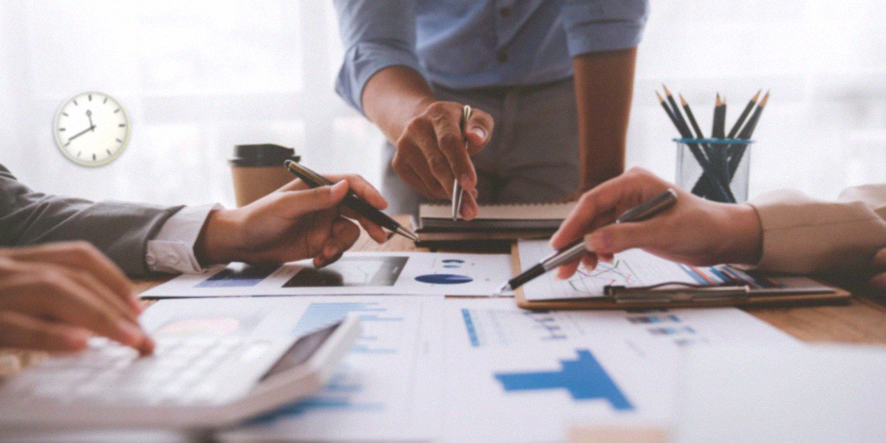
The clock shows 11.41
